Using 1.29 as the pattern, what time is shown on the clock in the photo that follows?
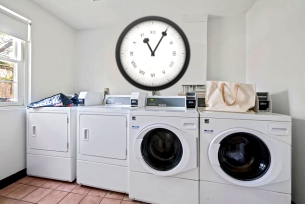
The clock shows 11.05
